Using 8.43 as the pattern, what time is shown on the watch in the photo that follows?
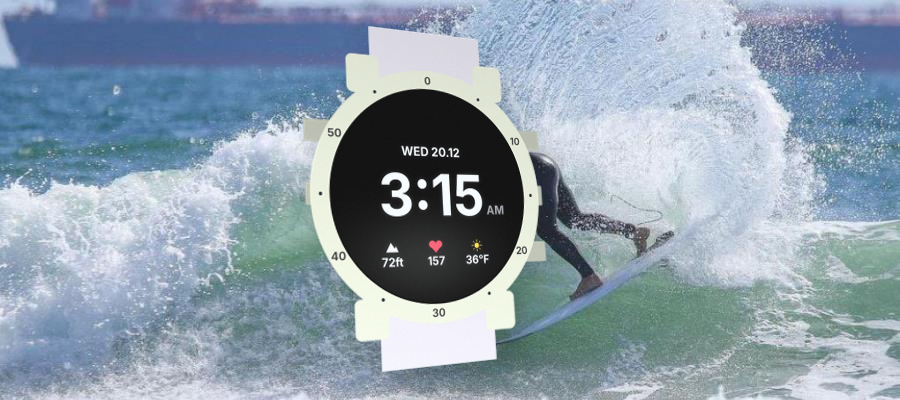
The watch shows 3.15
